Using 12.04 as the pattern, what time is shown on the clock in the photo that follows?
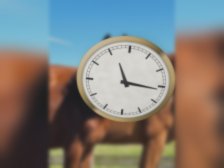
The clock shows 11.16
